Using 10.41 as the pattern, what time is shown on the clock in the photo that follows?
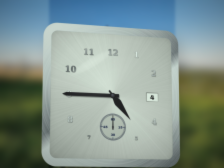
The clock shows 4.45
